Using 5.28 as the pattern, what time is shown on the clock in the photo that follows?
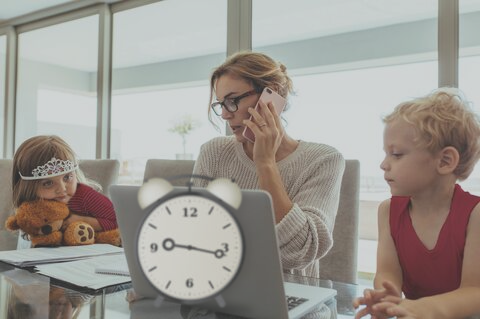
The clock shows 9.17
